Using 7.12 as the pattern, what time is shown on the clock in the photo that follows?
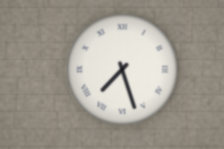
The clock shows 7.27
